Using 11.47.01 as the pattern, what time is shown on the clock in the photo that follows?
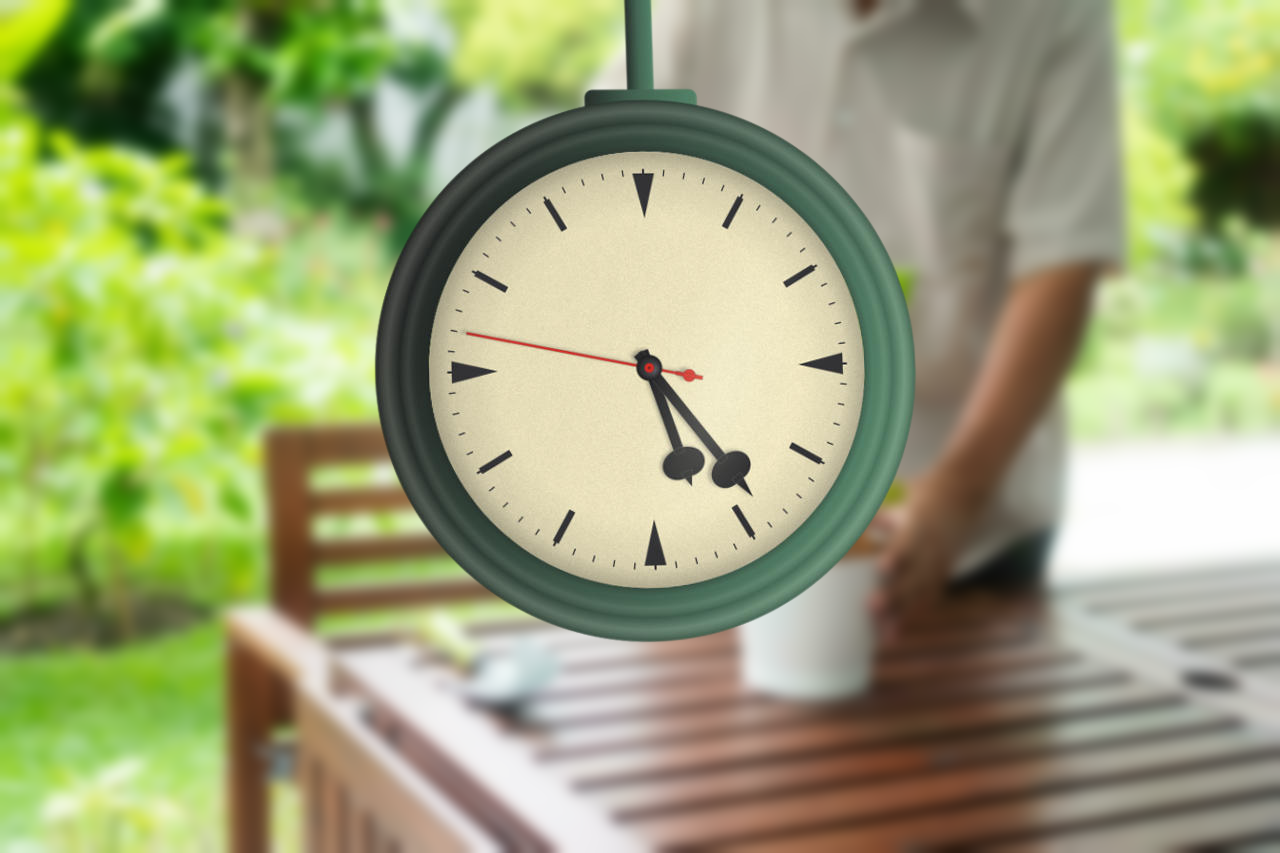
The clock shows 5.23.47
